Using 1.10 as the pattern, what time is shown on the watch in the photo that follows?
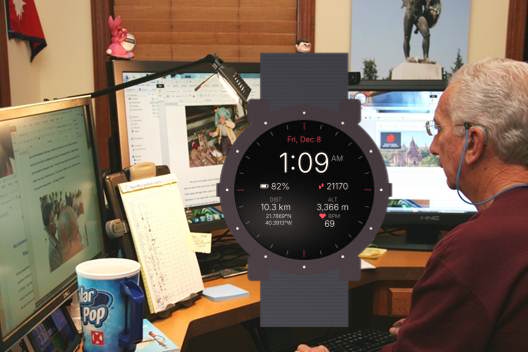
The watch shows 1.09
